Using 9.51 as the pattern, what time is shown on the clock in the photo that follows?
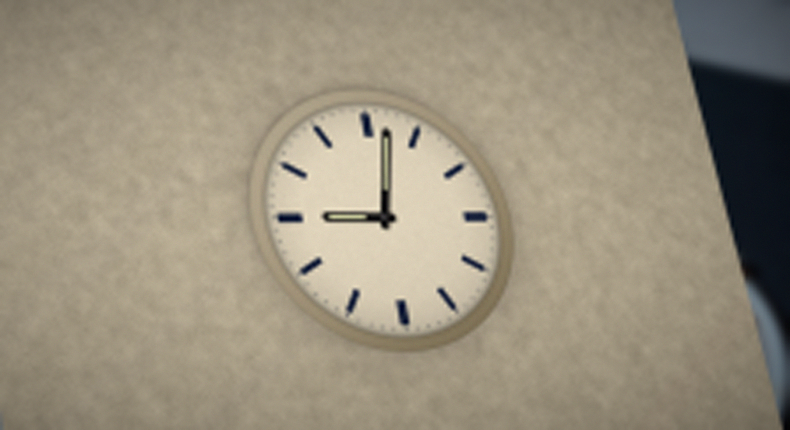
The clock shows 9.02
